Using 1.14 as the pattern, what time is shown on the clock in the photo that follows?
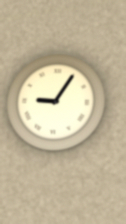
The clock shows 9.05
